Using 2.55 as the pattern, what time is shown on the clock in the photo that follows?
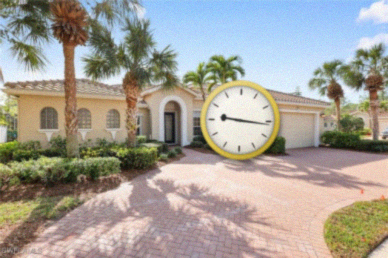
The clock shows 9.16
